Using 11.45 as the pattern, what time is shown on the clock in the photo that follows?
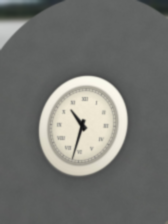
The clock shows 10.32
